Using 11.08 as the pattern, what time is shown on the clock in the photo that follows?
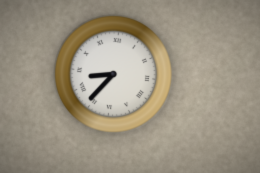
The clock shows 8.36
